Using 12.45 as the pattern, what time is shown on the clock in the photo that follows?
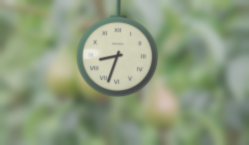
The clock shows 8.33
